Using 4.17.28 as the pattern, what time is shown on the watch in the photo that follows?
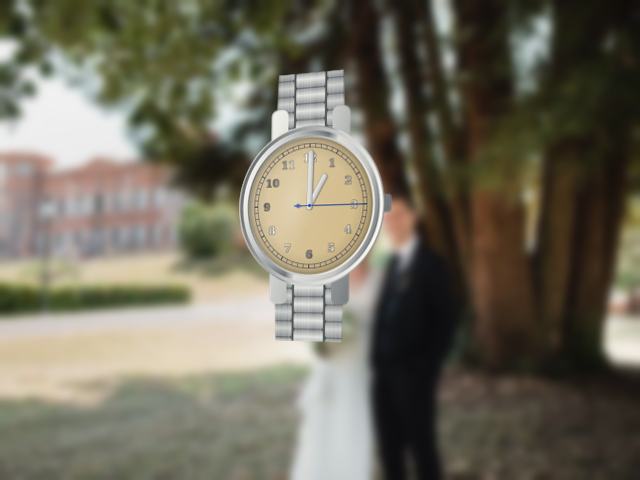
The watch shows 1.00.15
